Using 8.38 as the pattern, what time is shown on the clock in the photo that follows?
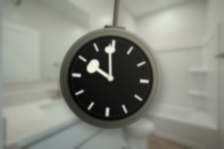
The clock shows 9.59
